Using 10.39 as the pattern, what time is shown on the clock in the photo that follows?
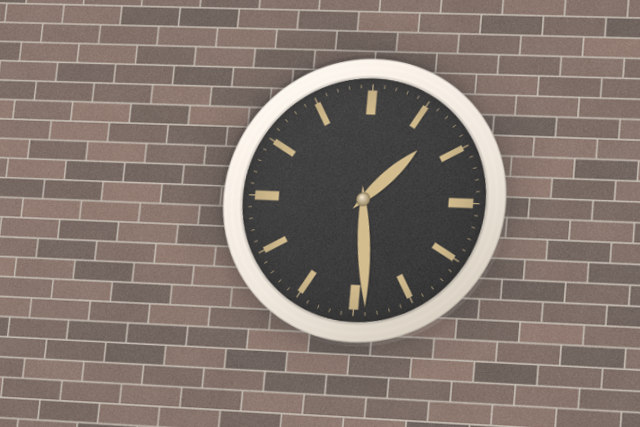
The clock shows 1.29
